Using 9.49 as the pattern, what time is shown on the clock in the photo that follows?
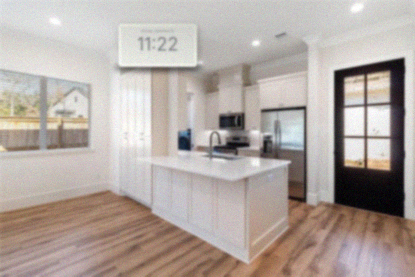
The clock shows 11.22
